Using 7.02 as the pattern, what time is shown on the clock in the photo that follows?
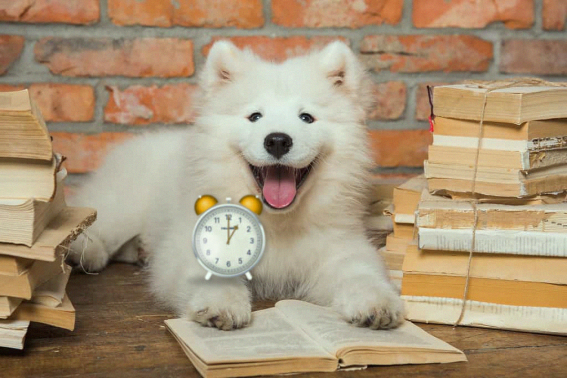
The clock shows 1.00
